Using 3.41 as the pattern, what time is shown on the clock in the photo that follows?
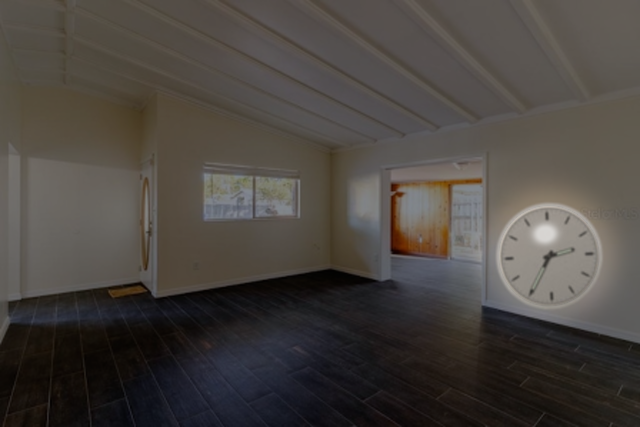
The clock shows 2.35
